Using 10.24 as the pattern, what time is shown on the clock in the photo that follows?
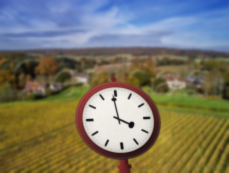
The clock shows 3.59
